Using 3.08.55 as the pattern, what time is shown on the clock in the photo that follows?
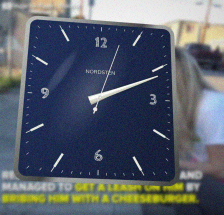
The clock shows 2.11.03
